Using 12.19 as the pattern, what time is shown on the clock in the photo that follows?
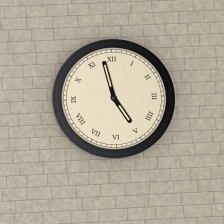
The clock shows 4.58
